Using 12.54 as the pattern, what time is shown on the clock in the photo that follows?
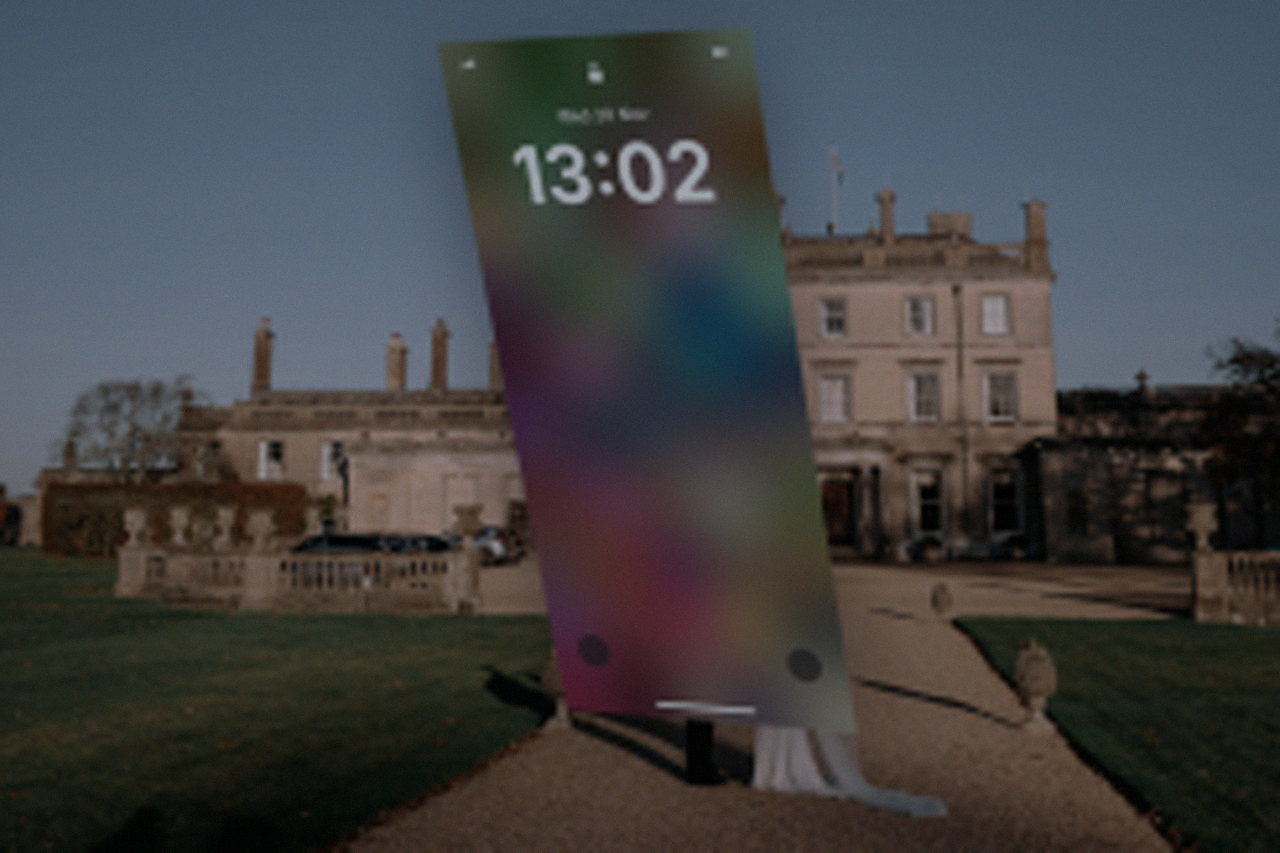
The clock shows 13.02
